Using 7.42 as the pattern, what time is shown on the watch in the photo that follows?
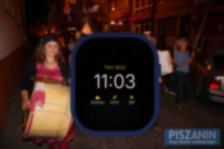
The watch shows 11.03
